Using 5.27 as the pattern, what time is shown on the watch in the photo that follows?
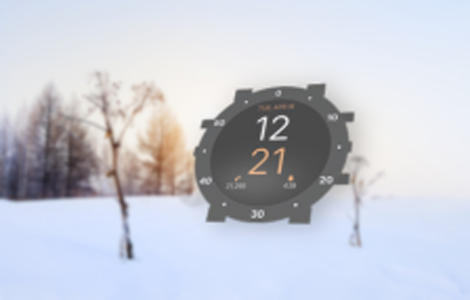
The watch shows 12.21
